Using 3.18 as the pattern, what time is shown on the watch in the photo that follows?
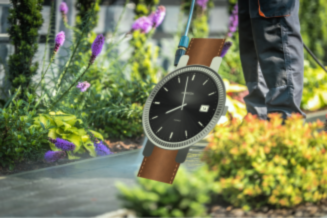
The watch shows 7.58
